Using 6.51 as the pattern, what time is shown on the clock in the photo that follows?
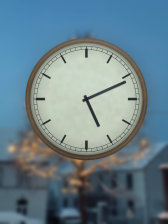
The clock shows 5.11
